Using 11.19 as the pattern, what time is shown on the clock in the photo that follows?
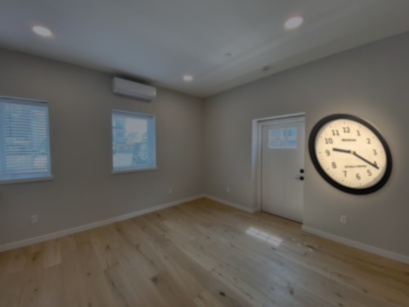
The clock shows 9.21
